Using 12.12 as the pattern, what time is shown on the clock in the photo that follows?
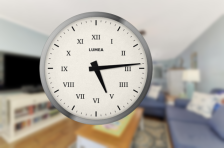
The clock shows 5.14
